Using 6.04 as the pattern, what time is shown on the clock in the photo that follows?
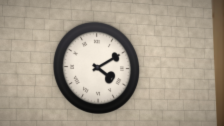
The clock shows 4.10
